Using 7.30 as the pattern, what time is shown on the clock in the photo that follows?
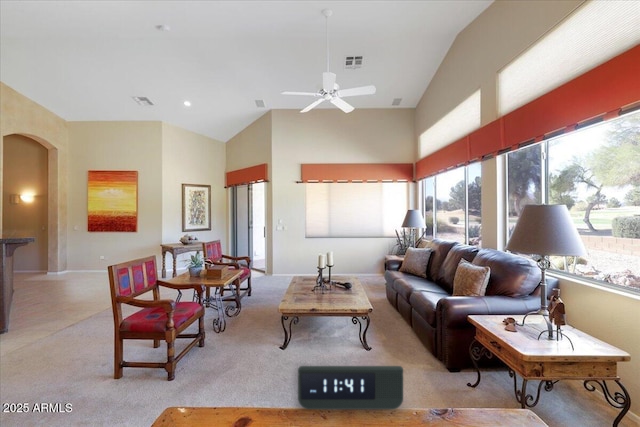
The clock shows 11.41
